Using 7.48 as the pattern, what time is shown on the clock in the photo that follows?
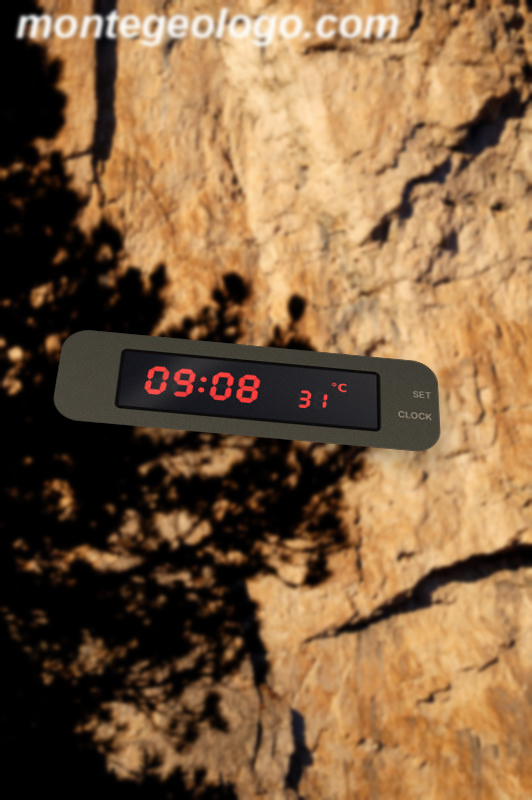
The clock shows 9.08
